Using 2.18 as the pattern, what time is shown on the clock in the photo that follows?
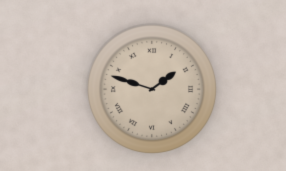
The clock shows 1.48
